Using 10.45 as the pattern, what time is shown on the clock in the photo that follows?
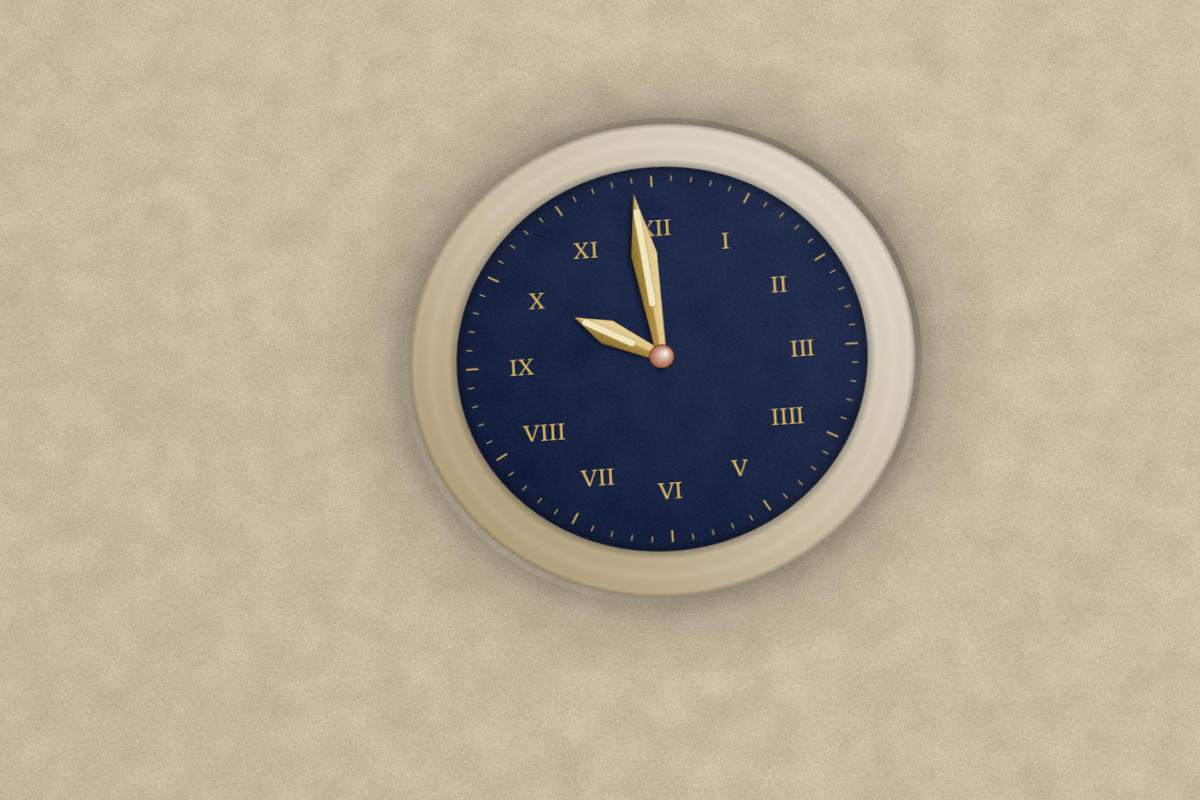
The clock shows 9.59
